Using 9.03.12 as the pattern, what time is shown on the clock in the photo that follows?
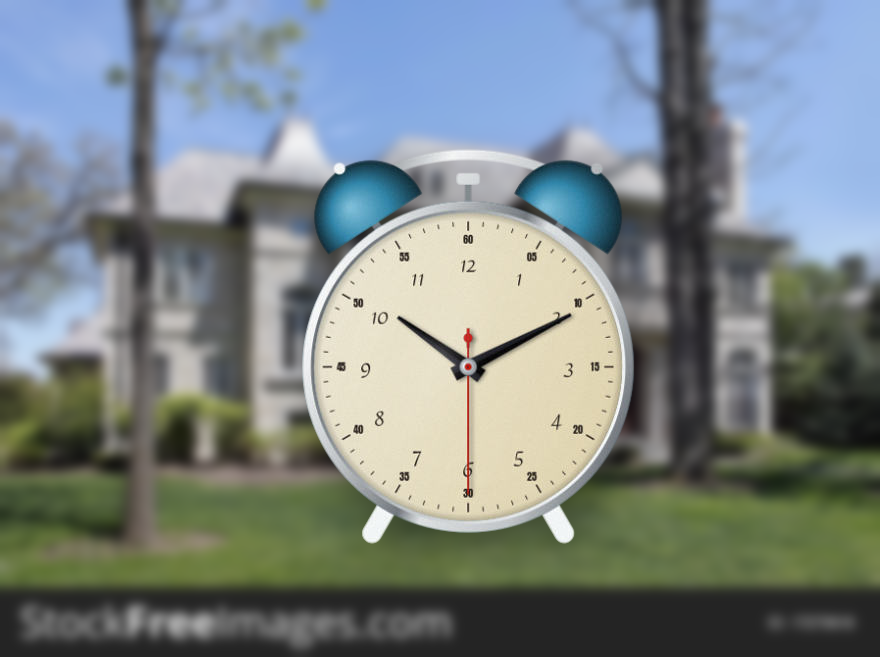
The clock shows 10.10.30
